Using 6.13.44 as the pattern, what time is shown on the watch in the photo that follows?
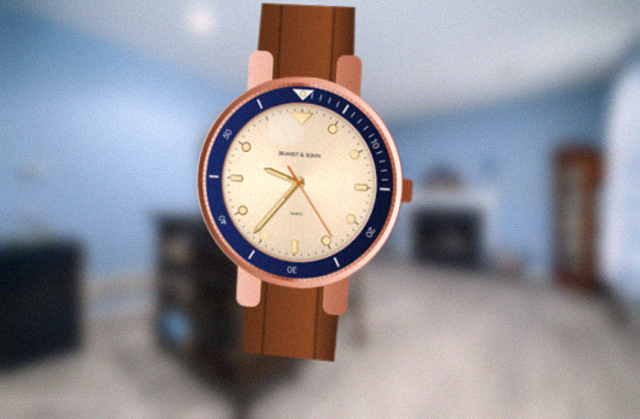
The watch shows 9.36.24
